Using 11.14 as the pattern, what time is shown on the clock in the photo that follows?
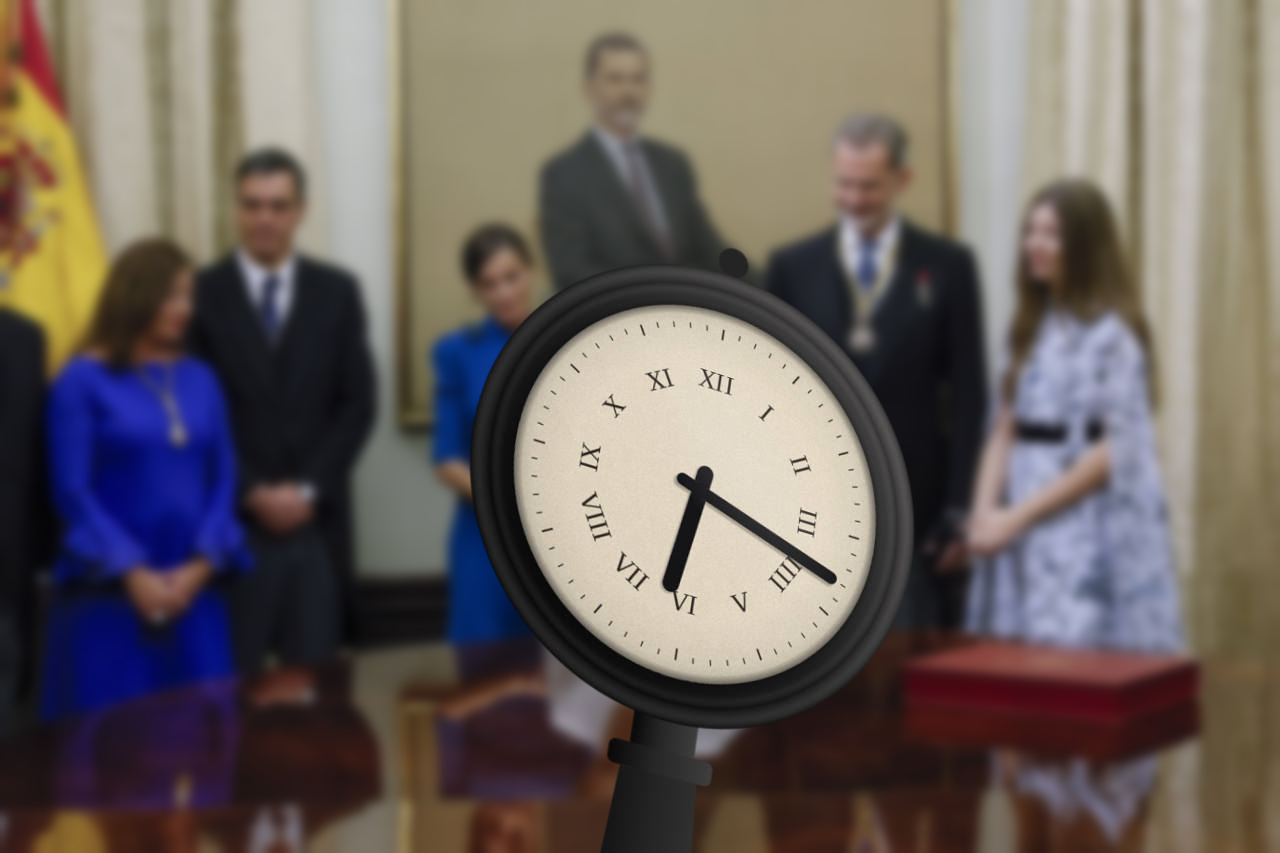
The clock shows 6.18
